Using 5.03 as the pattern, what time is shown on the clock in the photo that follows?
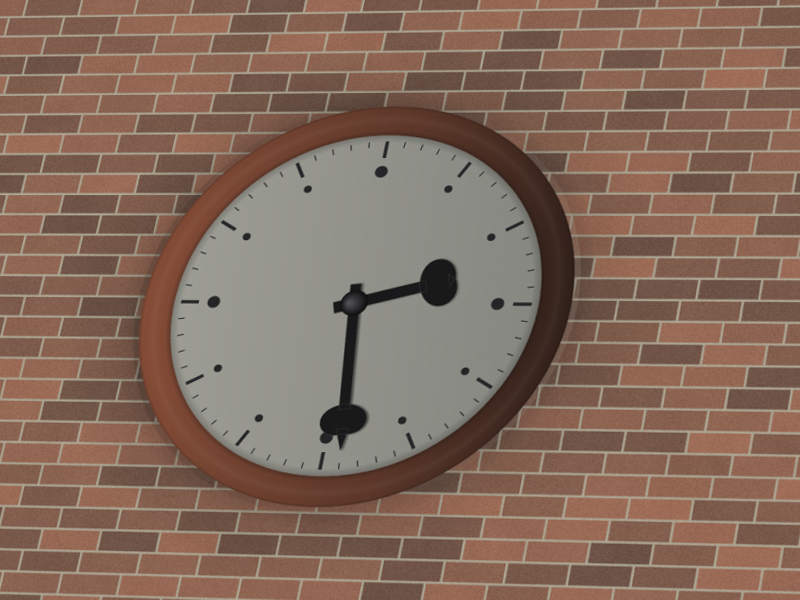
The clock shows 2.29
